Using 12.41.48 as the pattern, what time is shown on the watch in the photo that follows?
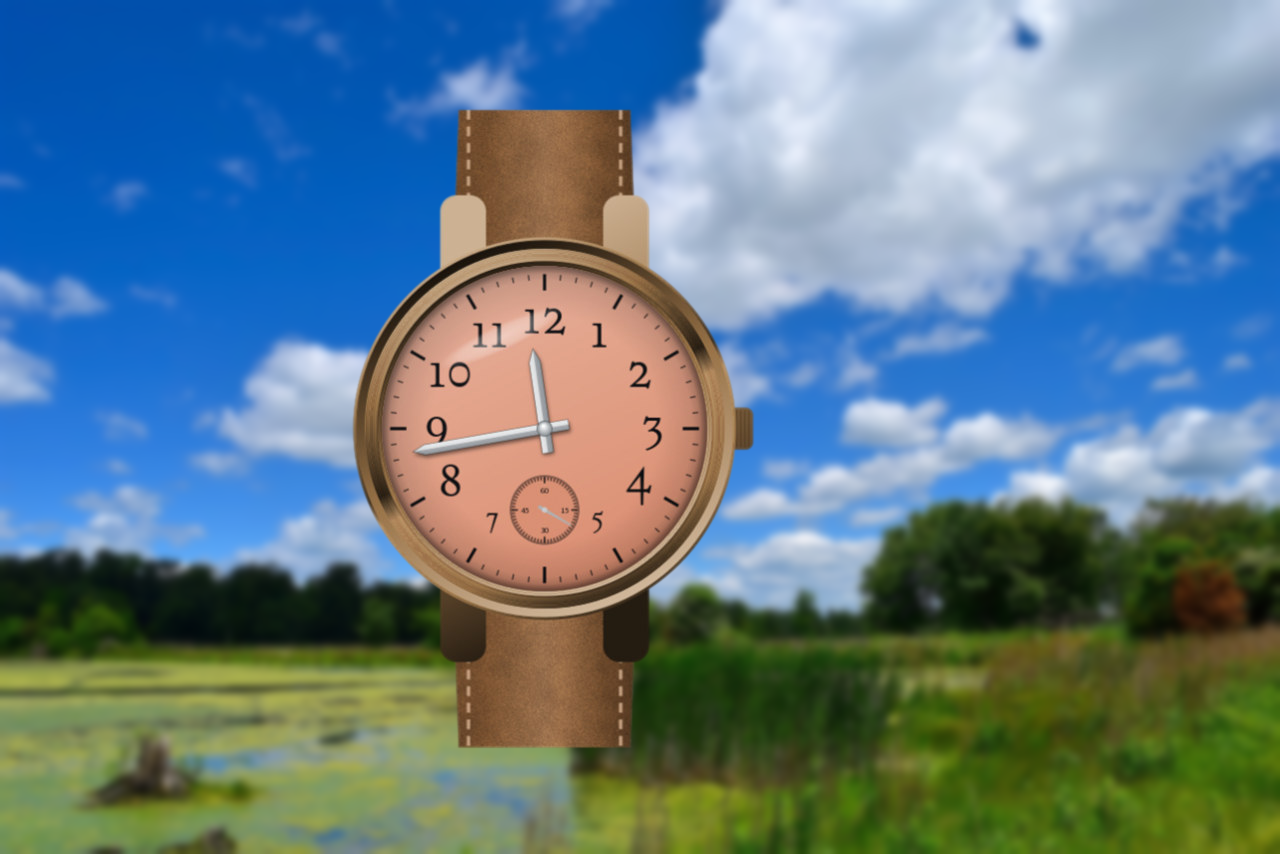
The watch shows 11.43.20
